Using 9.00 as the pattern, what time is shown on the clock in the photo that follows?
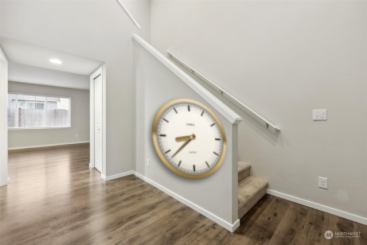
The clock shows 8.38
